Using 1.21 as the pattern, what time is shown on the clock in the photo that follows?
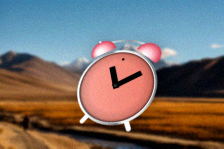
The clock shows 11.09
